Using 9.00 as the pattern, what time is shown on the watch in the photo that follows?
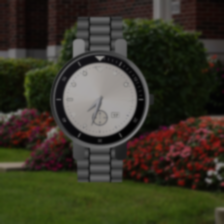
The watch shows 7.33
